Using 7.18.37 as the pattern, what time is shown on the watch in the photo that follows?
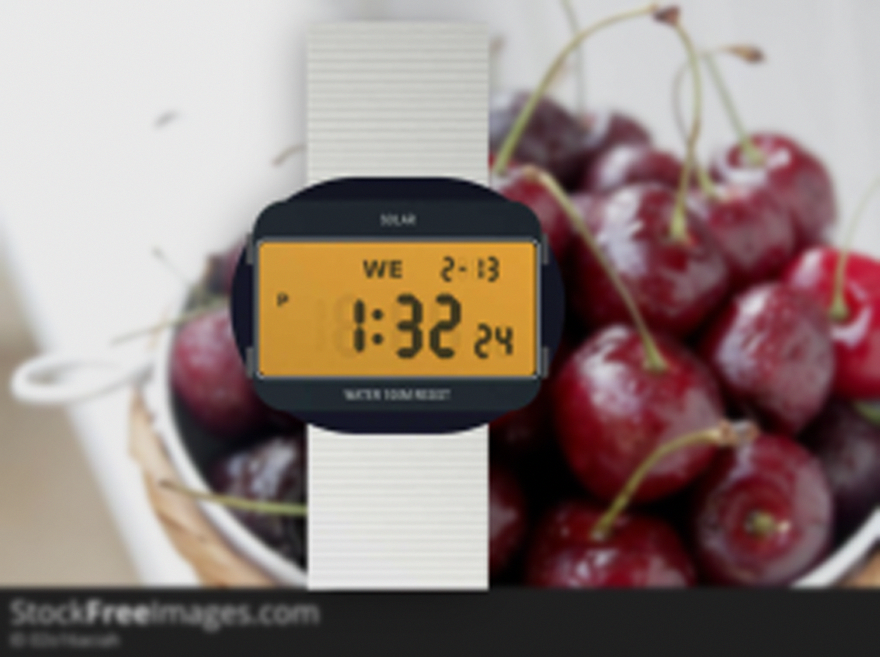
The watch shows 1.32.24
